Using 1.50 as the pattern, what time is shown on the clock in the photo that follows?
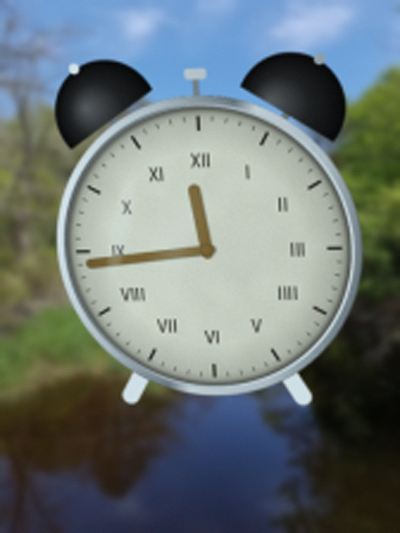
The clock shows 11.44
